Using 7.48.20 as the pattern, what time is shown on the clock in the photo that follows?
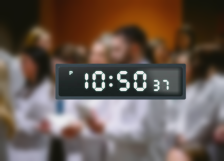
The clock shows 10.50.37
